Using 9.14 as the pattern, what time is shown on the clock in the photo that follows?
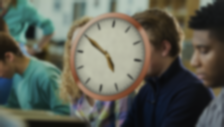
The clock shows 4.50
